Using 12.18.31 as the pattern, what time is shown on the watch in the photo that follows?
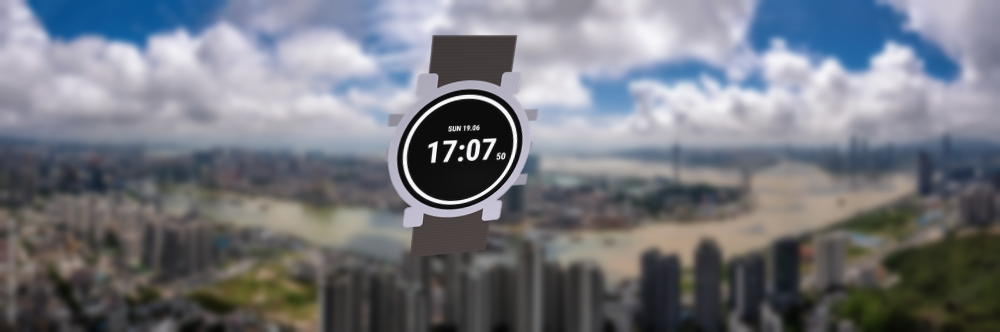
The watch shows 17.07.50
